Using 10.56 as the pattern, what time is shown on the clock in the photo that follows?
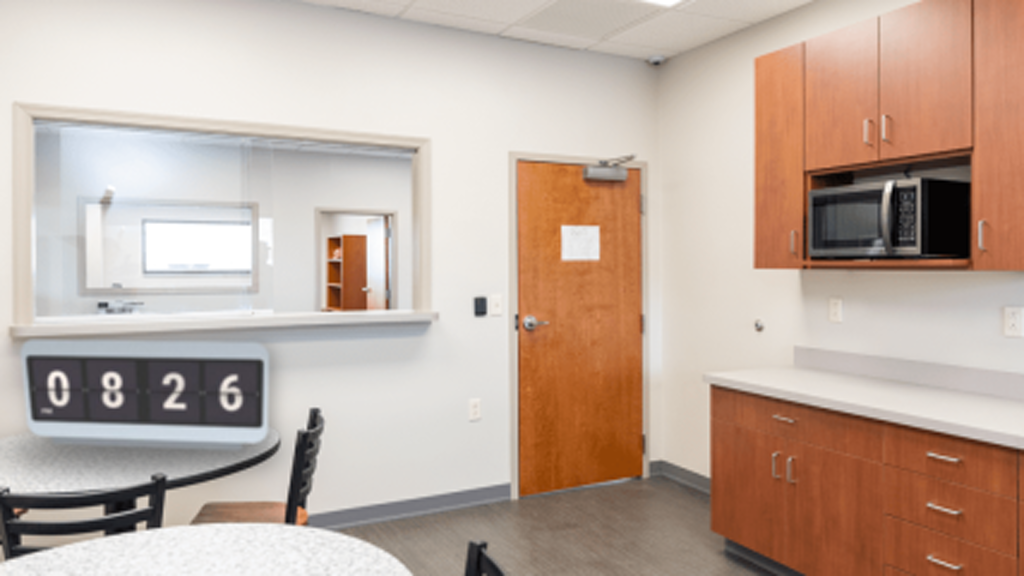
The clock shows 8.26
